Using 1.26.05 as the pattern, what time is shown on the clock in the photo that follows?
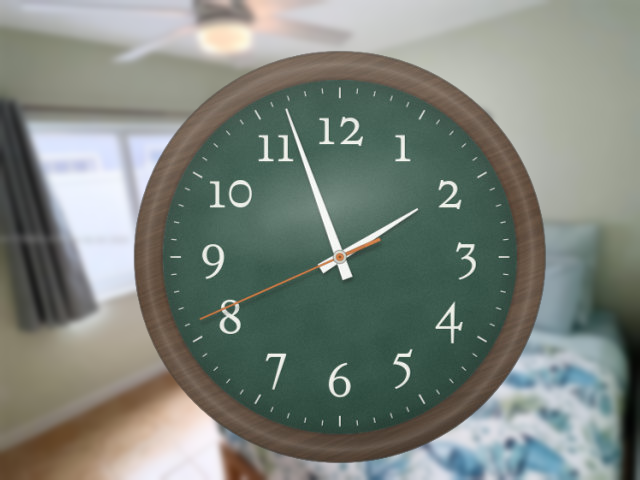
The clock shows 1.56.41
